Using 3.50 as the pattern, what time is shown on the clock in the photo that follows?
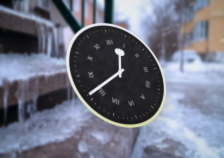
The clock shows 12.41
